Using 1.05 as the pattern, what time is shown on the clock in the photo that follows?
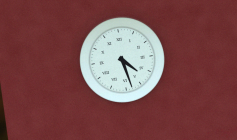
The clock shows 4.28
